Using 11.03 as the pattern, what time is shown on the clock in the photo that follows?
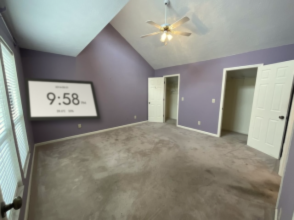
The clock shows 9.58
